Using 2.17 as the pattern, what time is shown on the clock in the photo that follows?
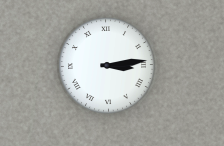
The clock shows 3.14
